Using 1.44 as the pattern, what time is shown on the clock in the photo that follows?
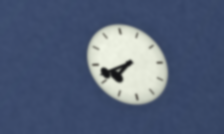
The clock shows 7.42
